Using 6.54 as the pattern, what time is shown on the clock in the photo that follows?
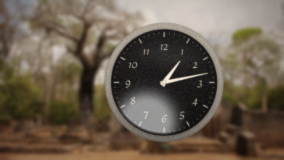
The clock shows 1.13
